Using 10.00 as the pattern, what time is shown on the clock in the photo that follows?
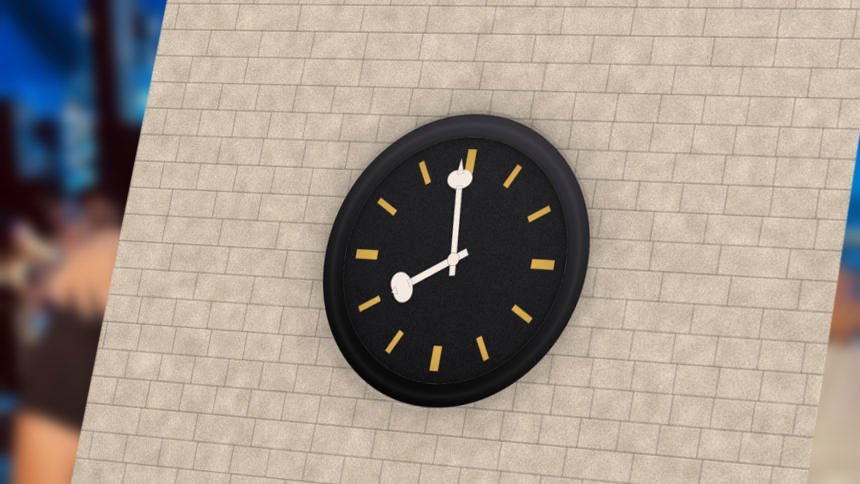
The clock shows 7.59
